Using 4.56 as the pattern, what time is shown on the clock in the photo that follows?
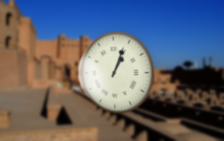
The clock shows 1.04
